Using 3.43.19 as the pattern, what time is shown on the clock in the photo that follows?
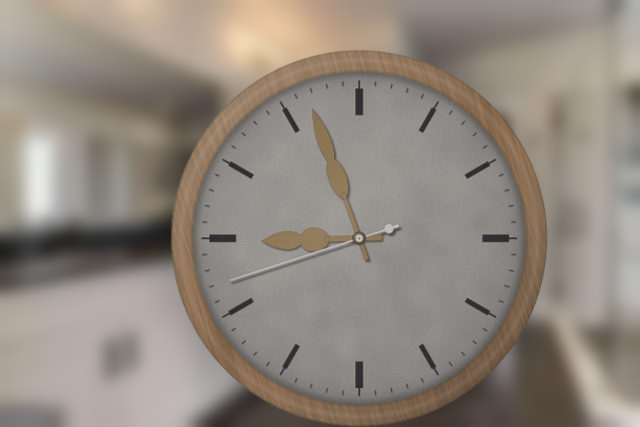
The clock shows 8.56.42
